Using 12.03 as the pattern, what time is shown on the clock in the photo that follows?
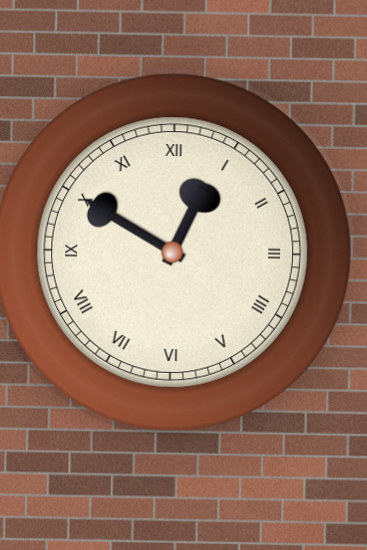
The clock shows 12.50
